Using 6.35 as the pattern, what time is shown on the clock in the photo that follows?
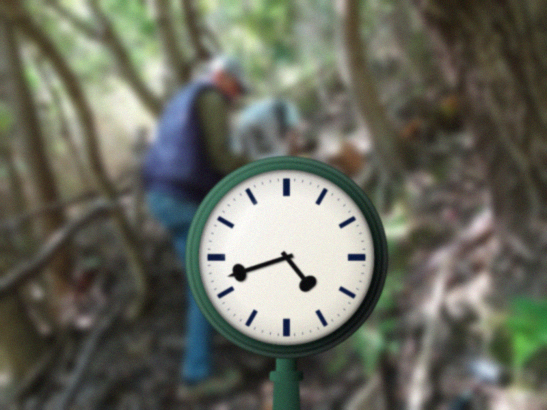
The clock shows 4.42
